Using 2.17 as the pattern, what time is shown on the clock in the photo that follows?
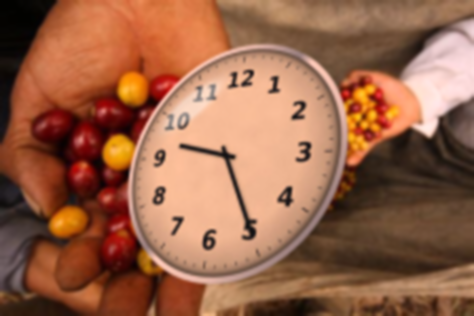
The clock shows 9.25
